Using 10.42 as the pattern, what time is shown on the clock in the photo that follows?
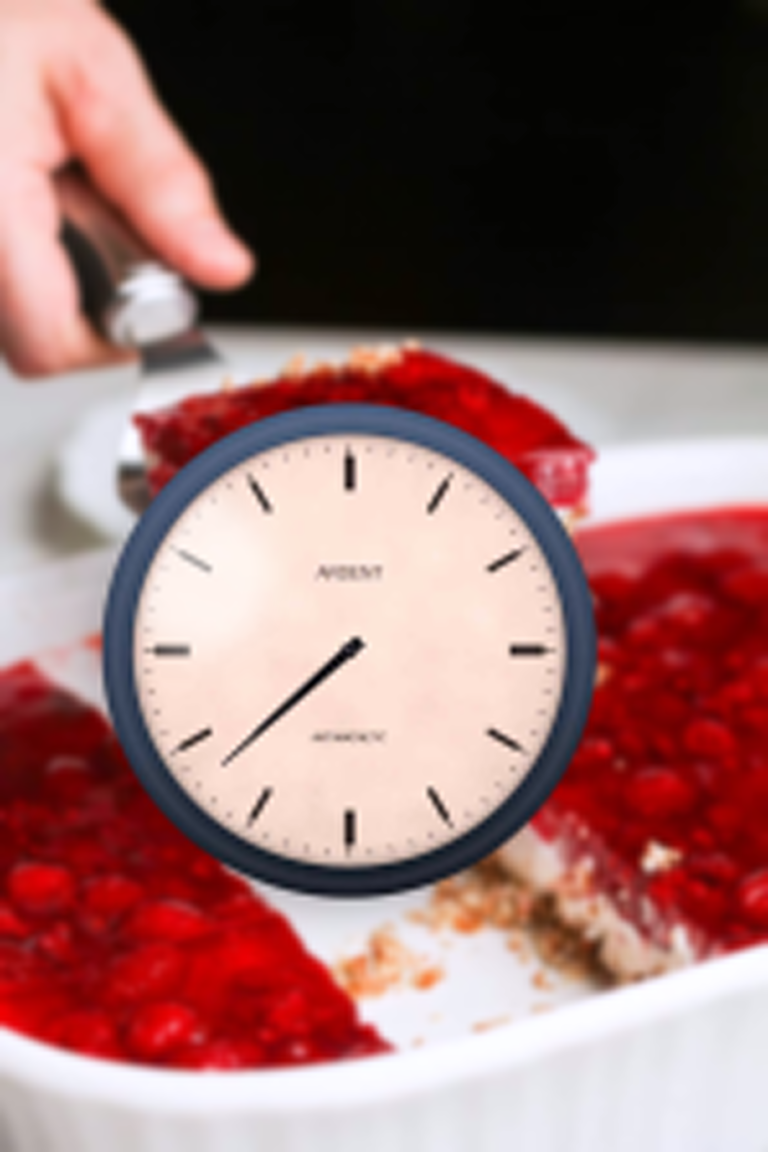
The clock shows 7.38
